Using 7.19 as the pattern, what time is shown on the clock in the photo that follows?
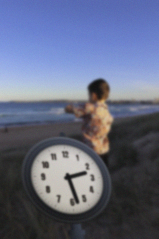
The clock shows 2.28
